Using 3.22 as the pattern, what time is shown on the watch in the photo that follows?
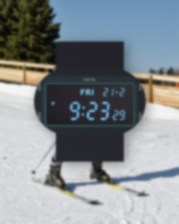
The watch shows 9.23
